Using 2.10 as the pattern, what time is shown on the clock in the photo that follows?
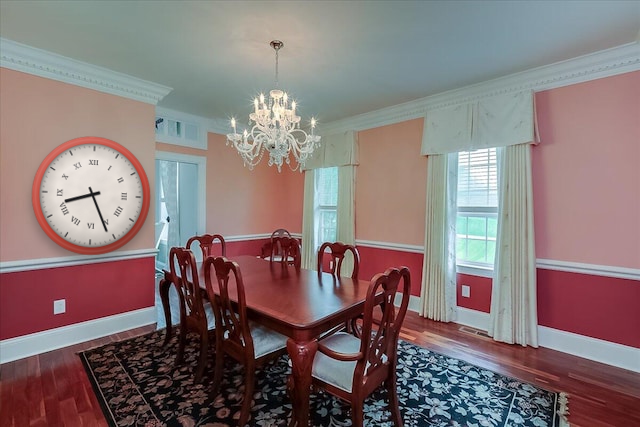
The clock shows 8.26
